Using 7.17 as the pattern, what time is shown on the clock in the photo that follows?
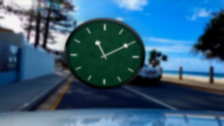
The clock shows 11.10
